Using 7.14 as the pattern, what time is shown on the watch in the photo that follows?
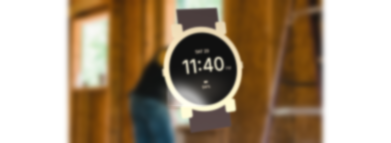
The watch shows 11.40
